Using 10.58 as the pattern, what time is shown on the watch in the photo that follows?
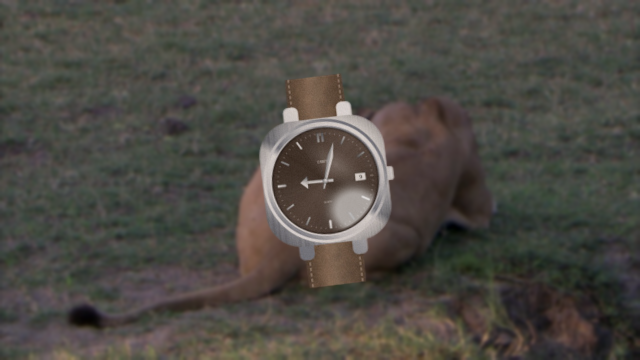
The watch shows 9.03
